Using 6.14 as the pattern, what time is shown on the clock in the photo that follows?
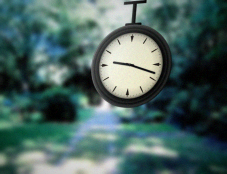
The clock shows 9.18
